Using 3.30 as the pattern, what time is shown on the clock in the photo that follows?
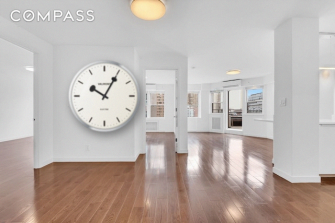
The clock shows 10.05
